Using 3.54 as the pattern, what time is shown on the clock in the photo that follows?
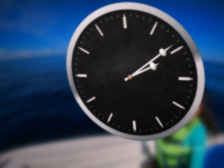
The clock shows 2.09
